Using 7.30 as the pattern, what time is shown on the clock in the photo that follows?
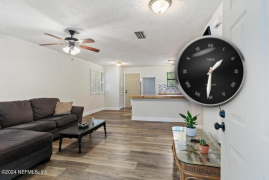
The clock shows 1.31
